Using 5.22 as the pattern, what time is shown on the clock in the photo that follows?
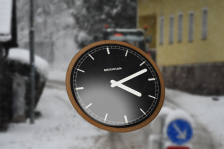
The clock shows 4.12
